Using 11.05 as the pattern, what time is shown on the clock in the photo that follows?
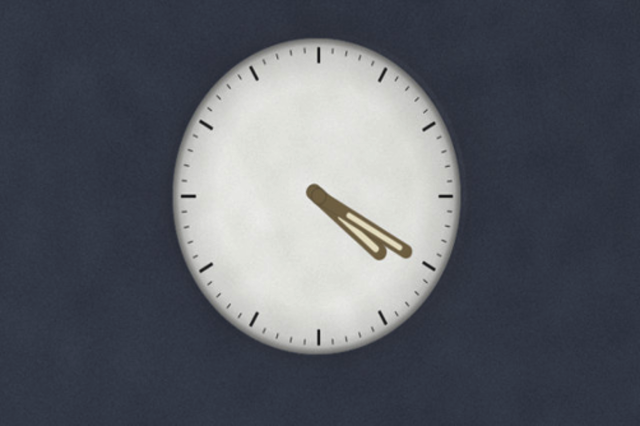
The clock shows 4.20
